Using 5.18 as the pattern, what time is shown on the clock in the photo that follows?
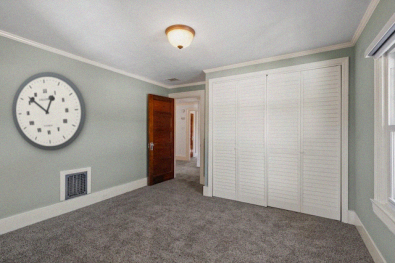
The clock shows 12.52
